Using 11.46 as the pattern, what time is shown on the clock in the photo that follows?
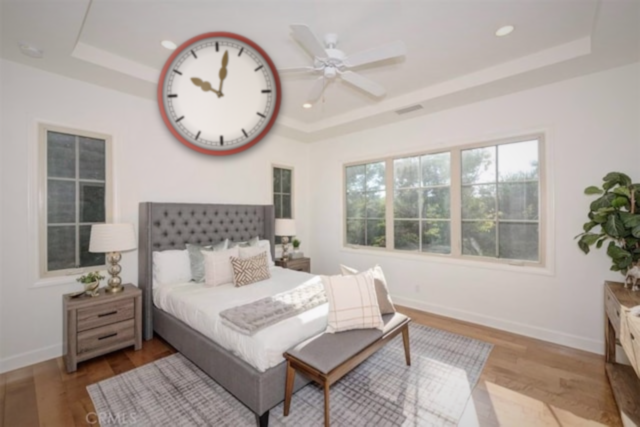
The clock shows 10.02
